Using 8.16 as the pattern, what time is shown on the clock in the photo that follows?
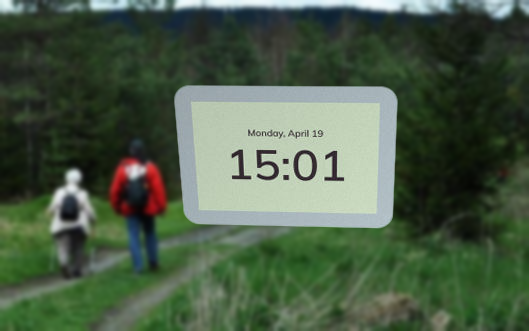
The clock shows 15.01
